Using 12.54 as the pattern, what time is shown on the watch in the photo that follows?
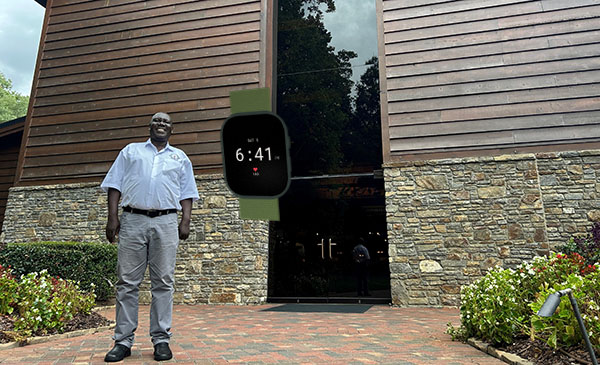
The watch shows 6.41
